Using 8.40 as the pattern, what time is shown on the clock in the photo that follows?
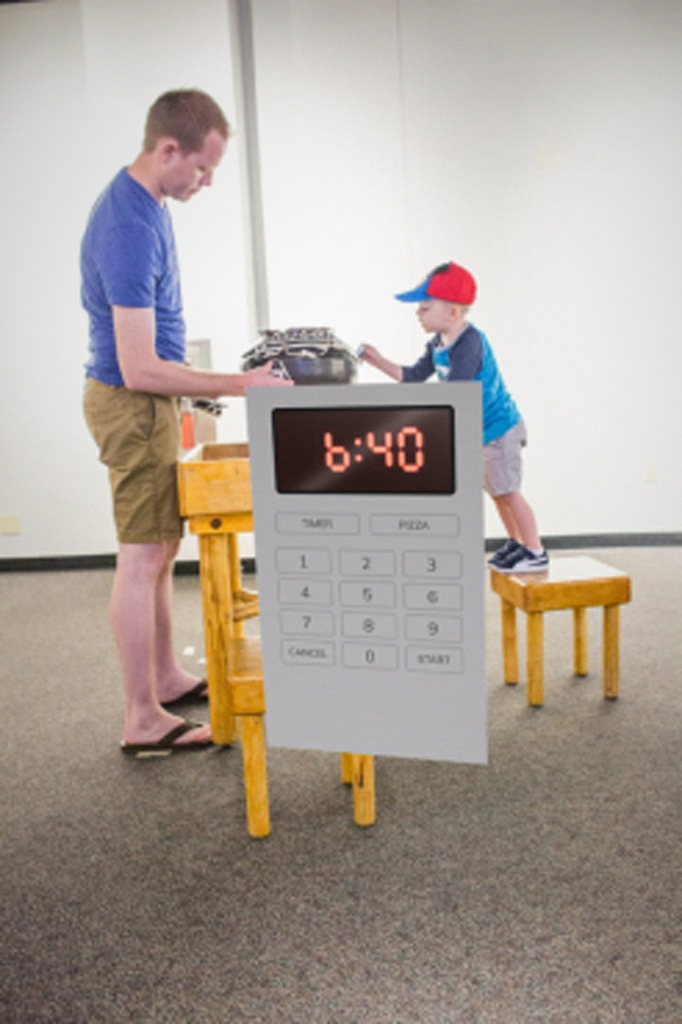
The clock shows 6.40
